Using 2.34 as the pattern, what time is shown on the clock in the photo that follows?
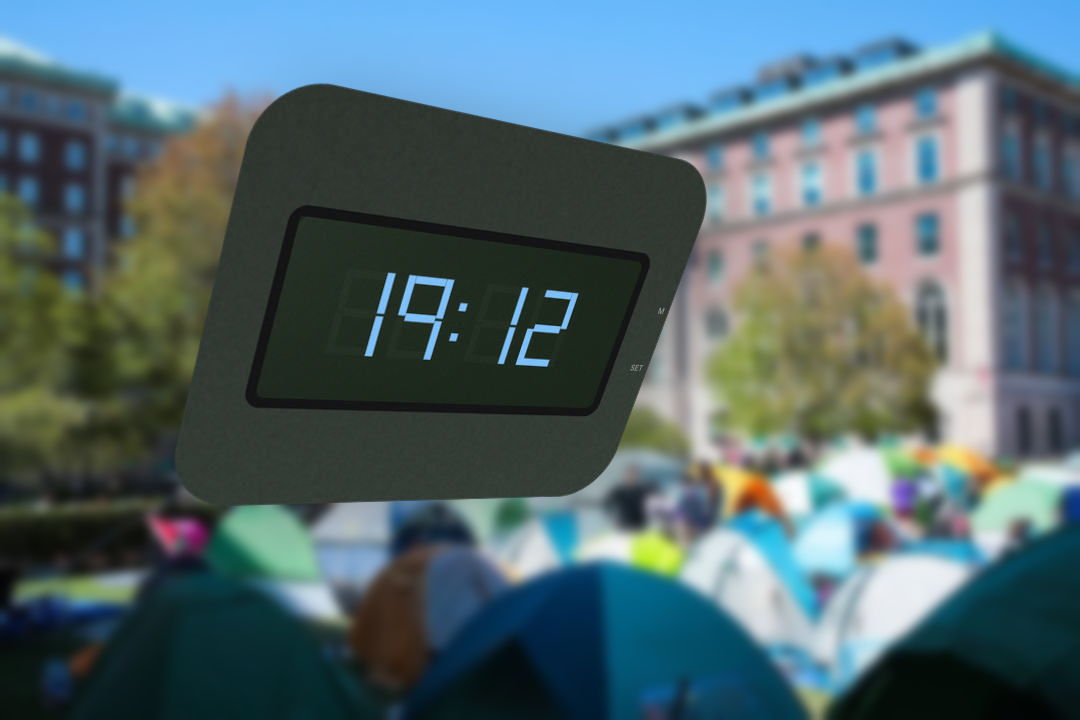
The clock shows 19.12
